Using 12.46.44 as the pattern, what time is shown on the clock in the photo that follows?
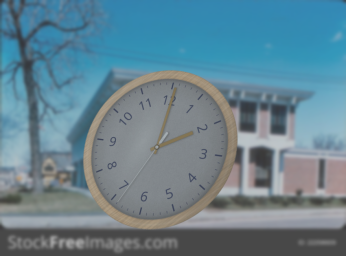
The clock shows 2.00.34
